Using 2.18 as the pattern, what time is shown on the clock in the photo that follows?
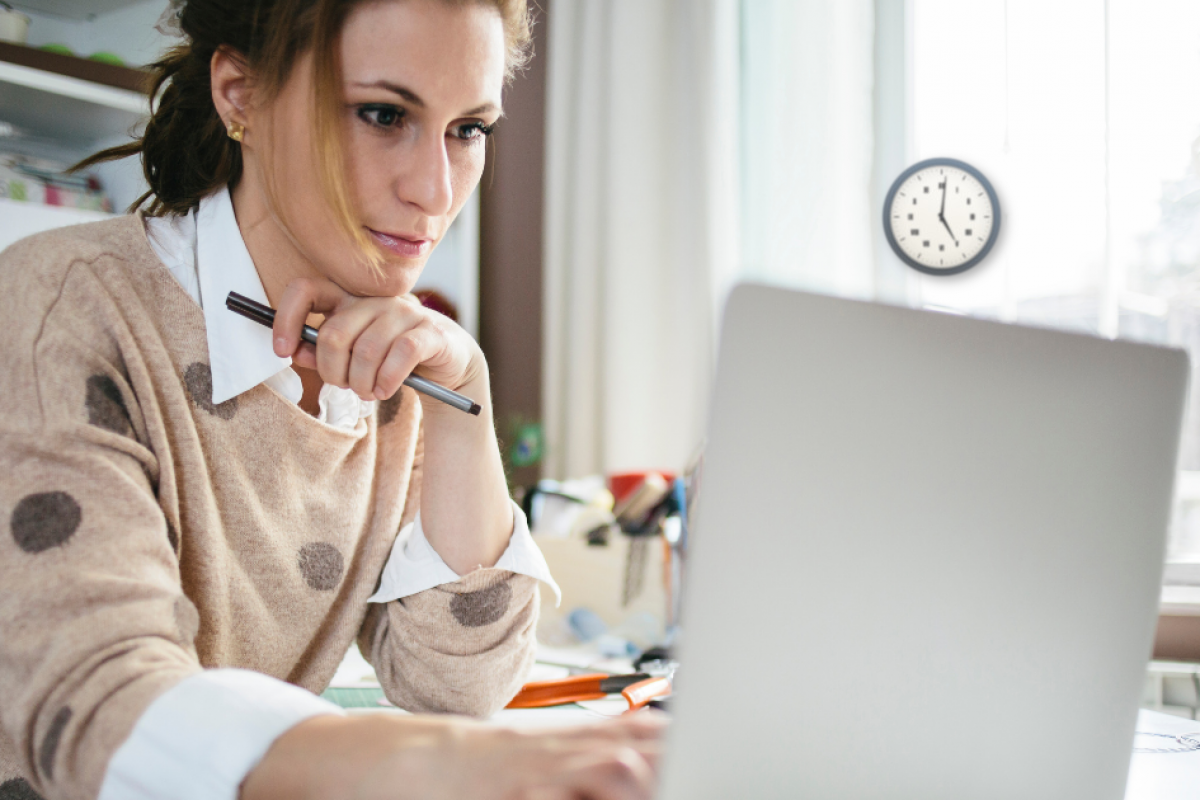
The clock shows 5.01
